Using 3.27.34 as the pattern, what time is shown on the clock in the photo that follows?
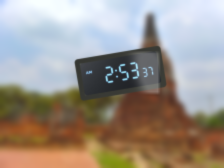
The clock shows 2.53.37
